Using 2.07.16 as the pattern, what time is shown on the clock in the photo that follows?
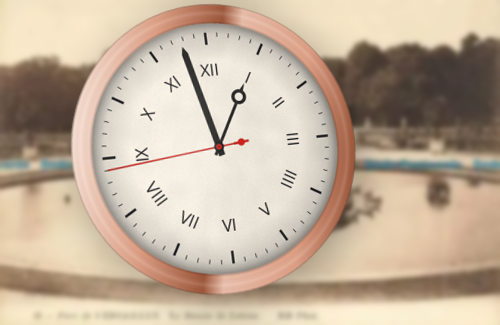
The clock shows 12.57.44
